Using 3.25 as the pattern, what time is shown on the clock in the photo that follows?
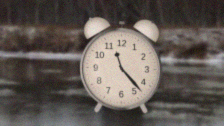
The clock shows 11.23
